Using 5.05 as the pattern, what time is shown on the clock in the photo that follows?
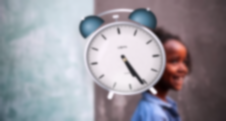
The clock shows 5.26
